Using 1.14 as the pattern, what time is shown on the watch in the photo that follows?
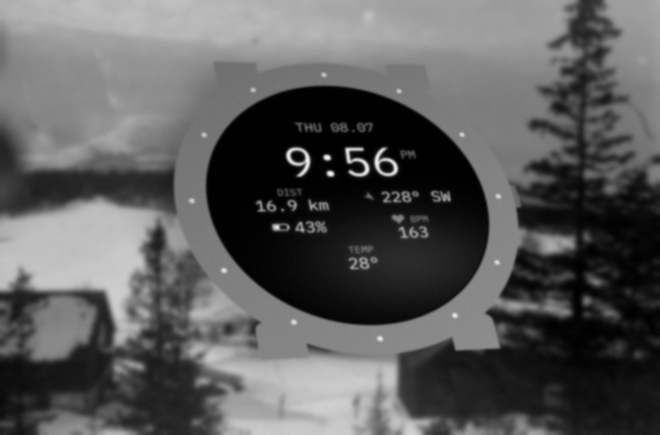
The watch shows 9.56
